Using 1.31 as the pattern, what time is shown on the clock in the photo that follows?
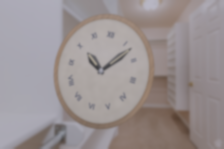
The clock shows 10.07
